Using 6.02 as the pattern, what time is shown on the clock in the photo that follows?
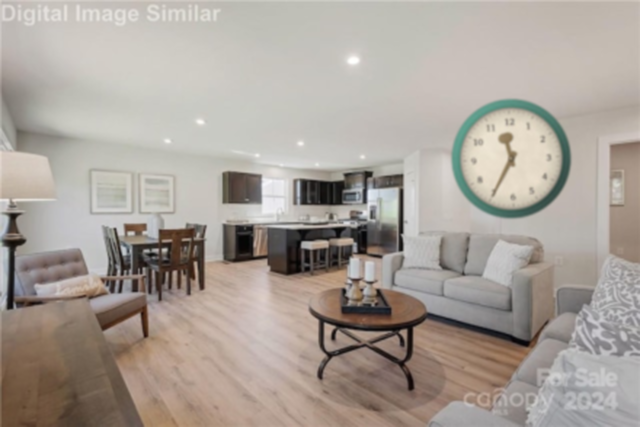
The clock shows 11.35
